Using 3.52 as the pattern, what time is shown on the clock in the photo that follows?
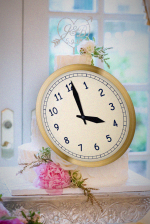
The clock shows 4.01
